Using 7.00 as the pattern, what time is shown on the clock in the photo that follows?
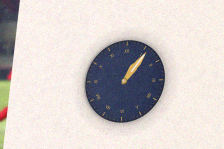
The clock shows 1.06
